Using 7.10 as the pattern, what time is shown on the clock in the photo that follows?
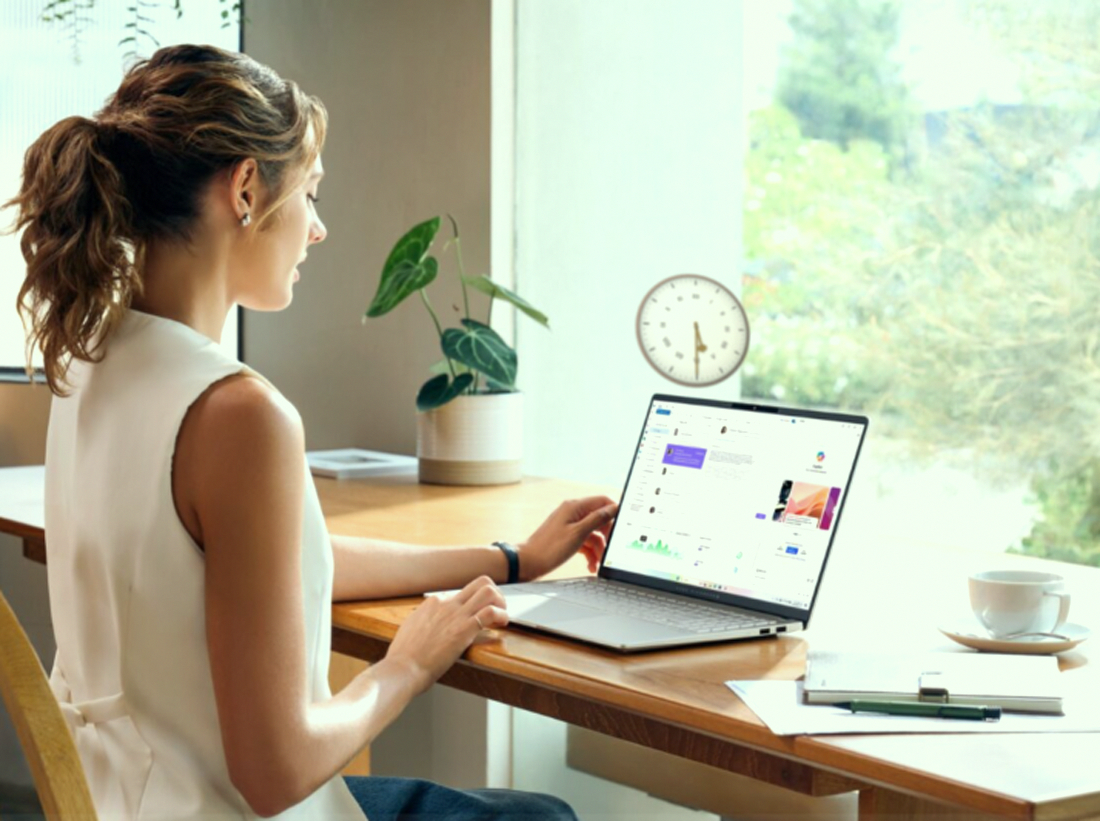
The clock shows 5.30
